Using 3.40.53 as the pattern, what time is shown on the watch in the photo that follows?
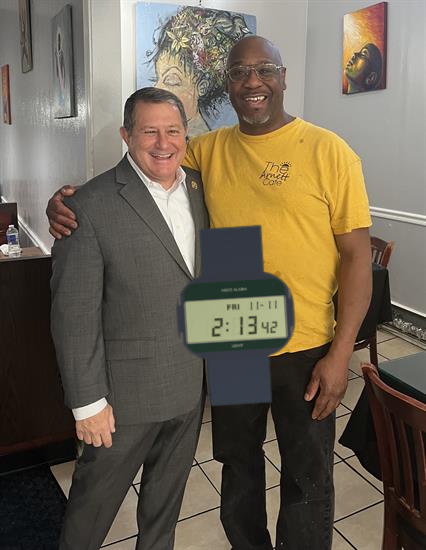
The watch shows 2.13.42
